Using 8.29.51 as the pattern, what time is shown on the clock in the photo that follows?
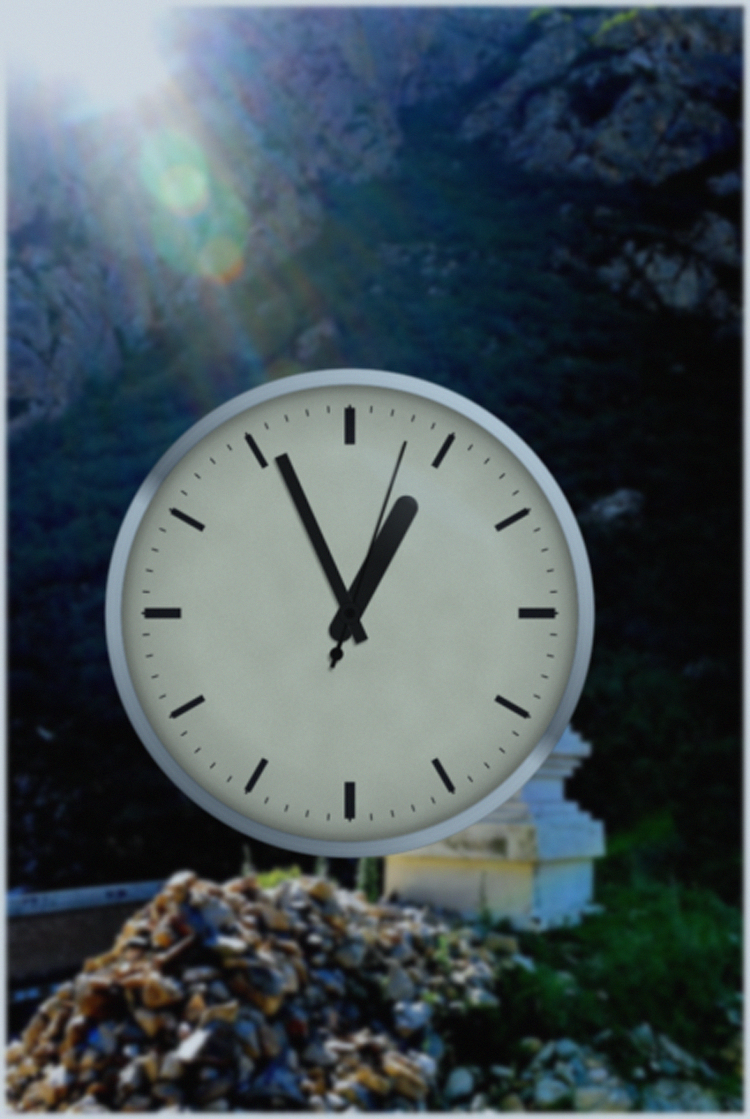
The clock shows 12.56.03
